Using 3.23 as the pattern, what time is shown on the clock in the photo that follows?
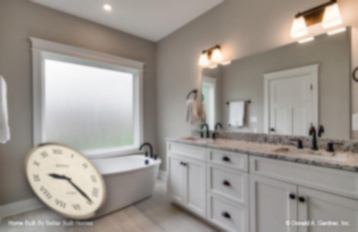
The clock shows 9.24
